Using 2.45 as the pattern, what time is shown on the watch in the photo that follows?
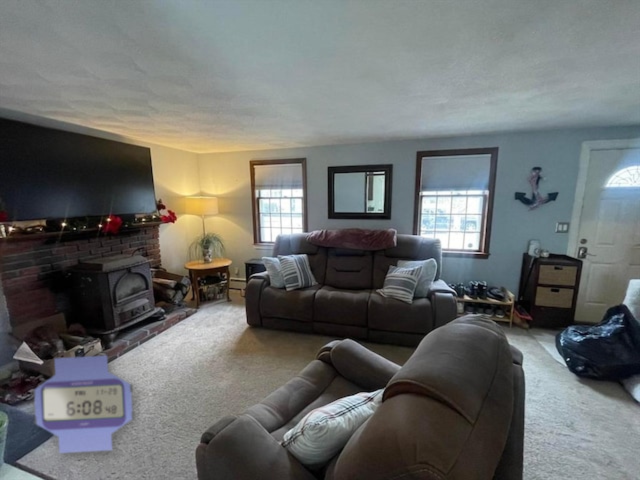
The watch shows 6.08
